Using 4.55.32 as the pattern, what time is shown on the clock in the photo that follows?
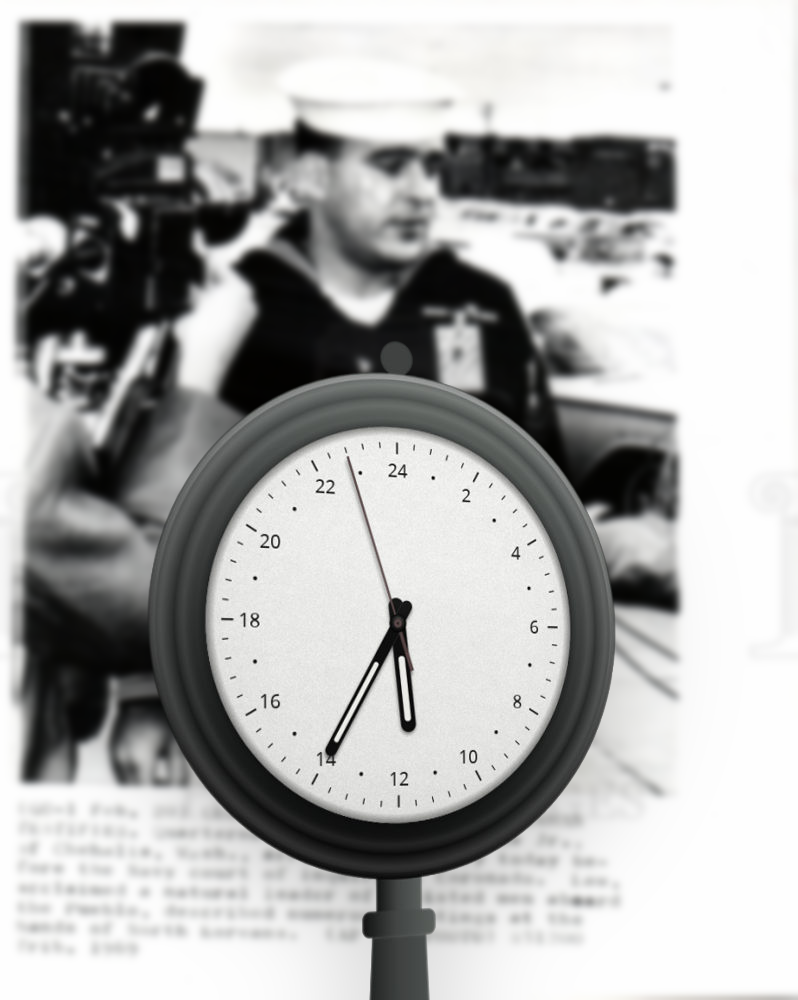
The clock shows 11.34.57
